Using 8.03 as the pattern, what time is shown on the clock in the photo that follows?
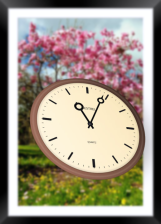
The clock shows 11.04
